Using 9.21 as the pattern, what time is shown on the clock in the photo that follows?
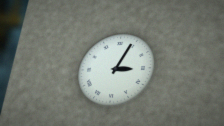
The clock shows 3.04
